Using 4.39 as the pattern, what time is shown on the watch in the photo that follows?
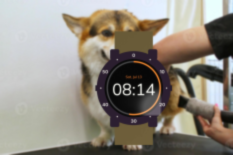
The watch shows 8.14
